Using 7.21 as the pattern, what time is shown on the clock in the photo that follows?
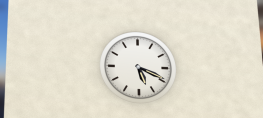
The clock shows 5.19
